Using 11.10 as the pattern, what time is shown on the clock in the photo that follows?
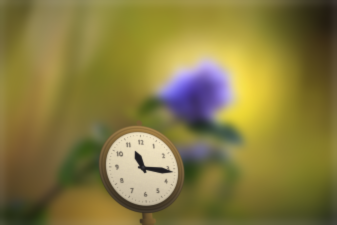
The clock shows 11.16
